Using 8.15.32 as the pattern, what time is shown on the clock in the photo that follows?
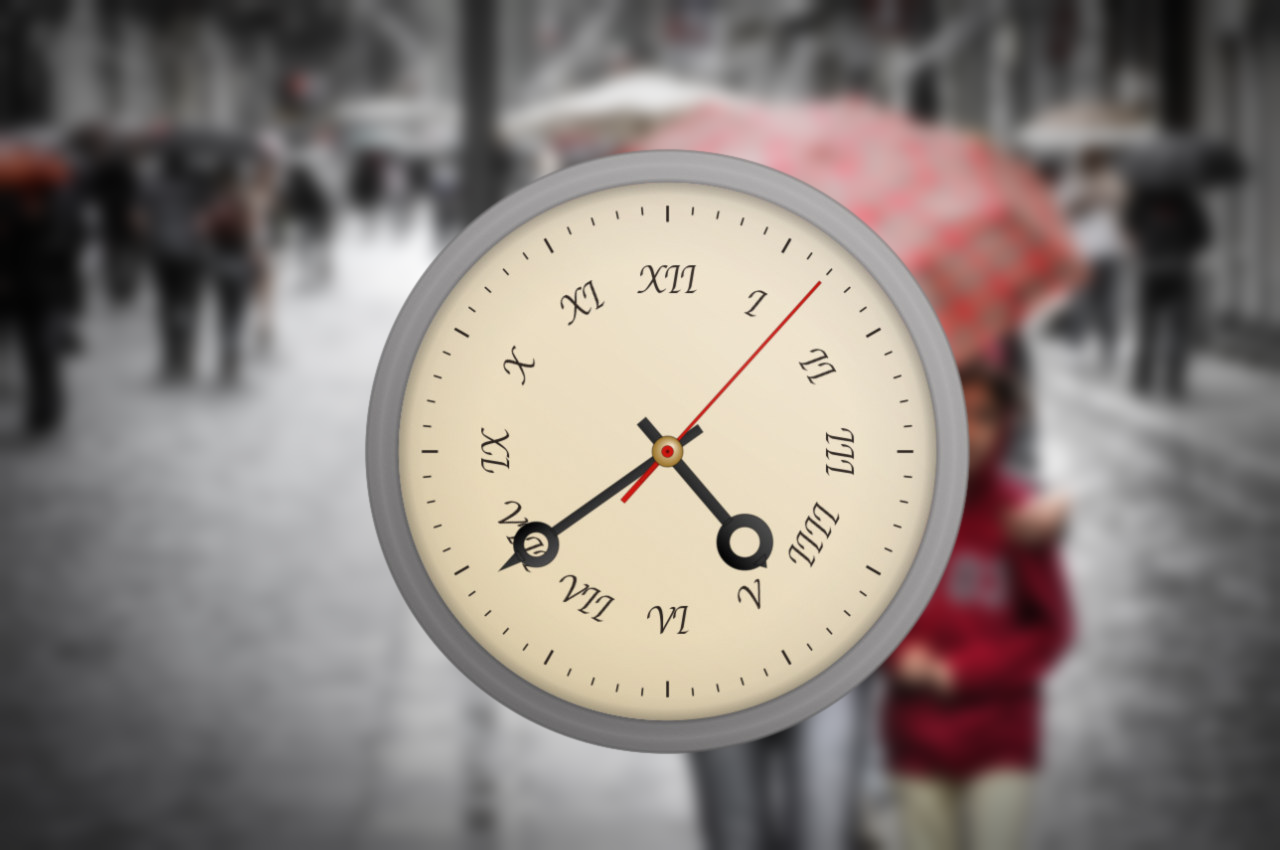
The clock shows 4.39.07
